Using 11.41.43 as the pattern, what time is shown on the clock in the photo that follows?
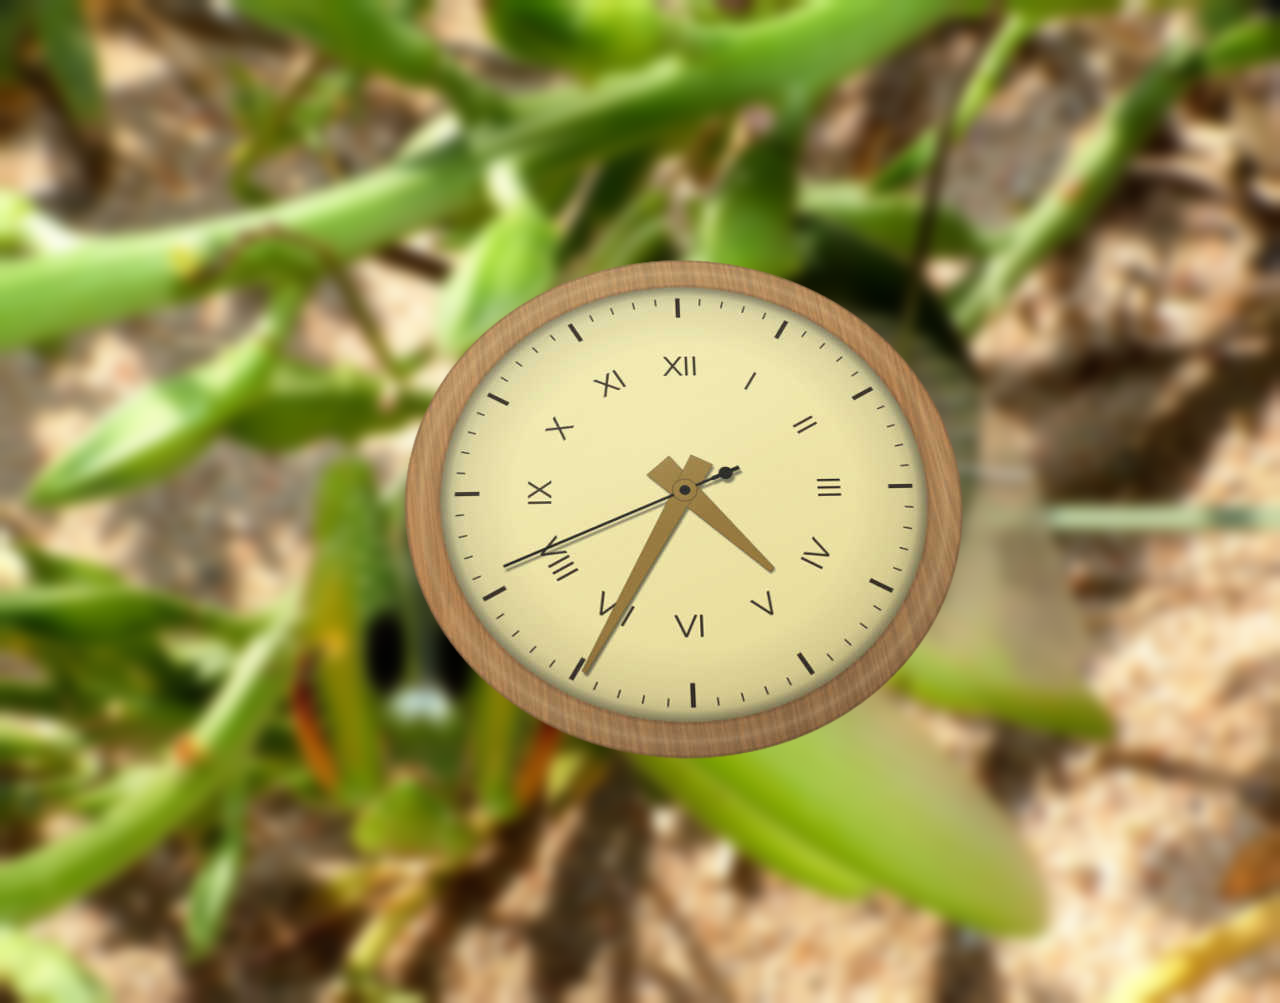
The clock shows 4.34.41
